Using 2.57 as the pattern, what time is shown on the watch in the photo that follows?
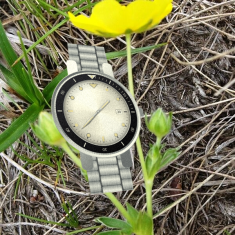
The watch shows 1.38
